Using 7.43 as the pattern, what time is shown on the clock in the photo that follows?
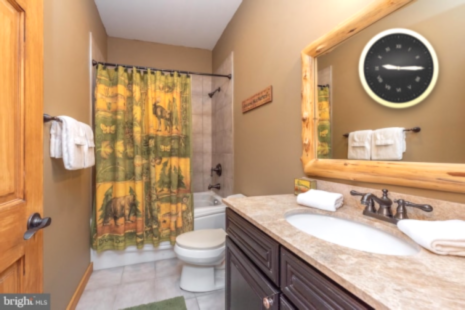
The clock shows 9.15
